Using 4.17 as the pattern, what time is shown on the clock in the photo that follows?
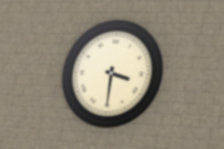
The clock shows 3.30
